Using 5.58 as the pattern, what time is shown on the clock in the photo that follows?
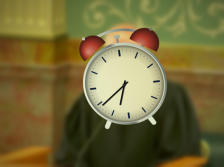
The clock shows 6.39
